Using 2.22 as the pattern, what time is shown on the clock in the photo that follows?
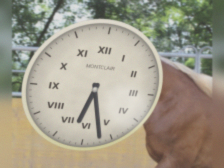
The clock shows 6.27
